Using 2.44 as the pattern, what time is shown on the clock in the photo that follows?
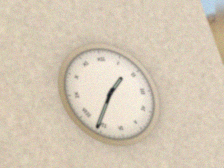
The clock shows 1.36
